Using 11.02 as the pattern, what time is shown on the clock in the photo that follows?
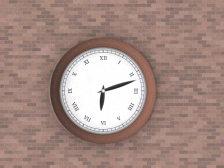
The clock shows 6.12
